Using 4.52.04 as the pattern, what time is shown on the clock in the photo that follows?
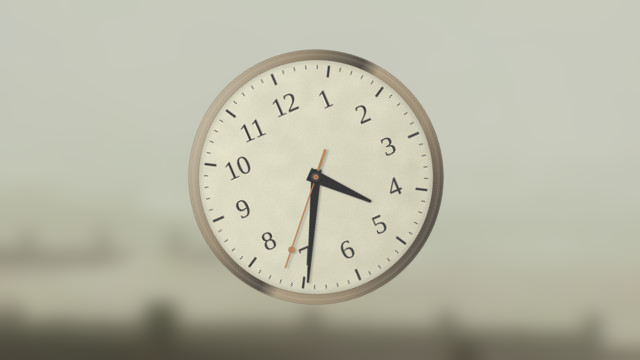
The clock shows 4.34.37
